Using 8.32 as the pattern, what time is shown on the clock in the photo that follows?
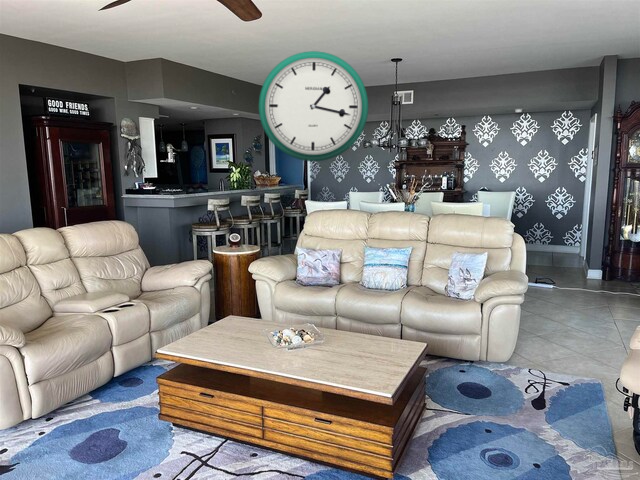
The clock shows 1.17
